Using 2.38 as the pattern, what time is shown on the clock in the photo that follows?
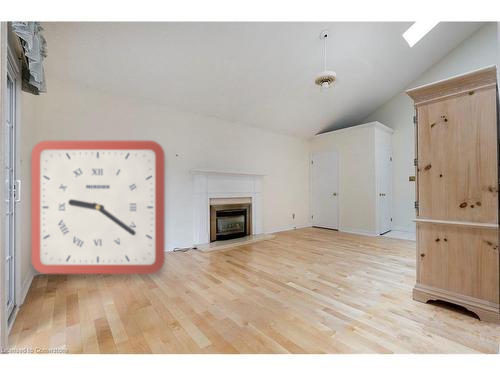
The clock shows 9.21
